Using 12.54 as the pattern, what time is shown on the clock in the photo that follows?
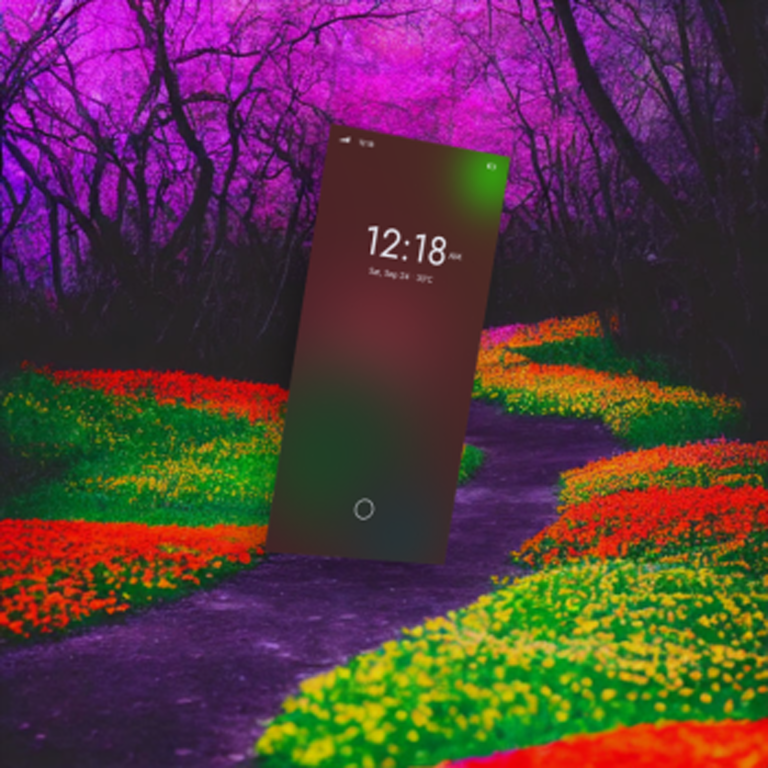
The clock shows 12.18
